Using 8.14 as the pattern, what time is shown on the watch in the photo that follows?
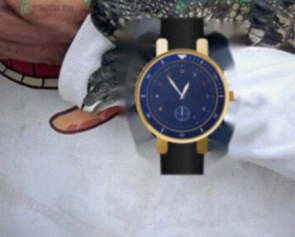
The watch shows 12.54
